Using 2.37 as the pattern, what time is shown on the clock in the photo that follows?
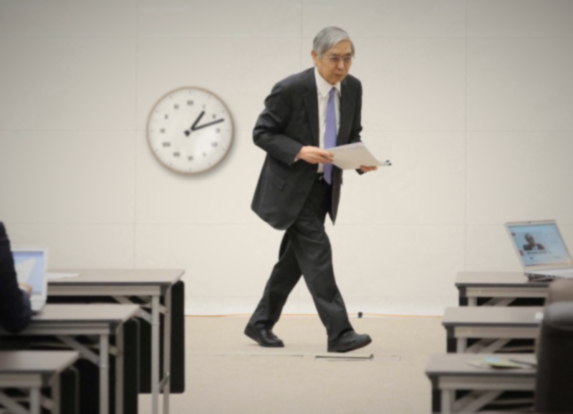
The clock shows 1.12
